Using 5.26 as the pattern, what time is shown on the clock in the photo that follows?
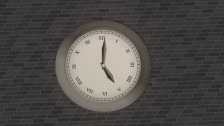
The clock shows 5.01
